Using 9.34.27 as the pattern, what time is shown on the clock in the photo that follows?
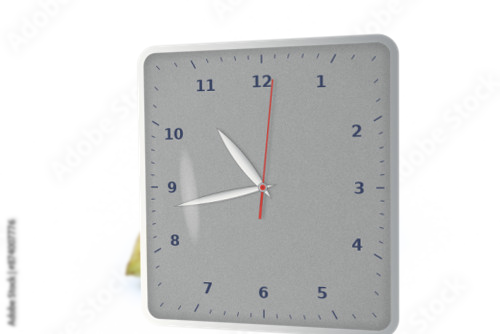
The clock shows 10.43.01
